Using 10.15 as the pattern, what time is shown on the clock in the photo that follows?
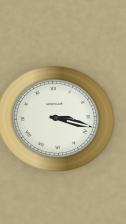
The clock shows 3.18
